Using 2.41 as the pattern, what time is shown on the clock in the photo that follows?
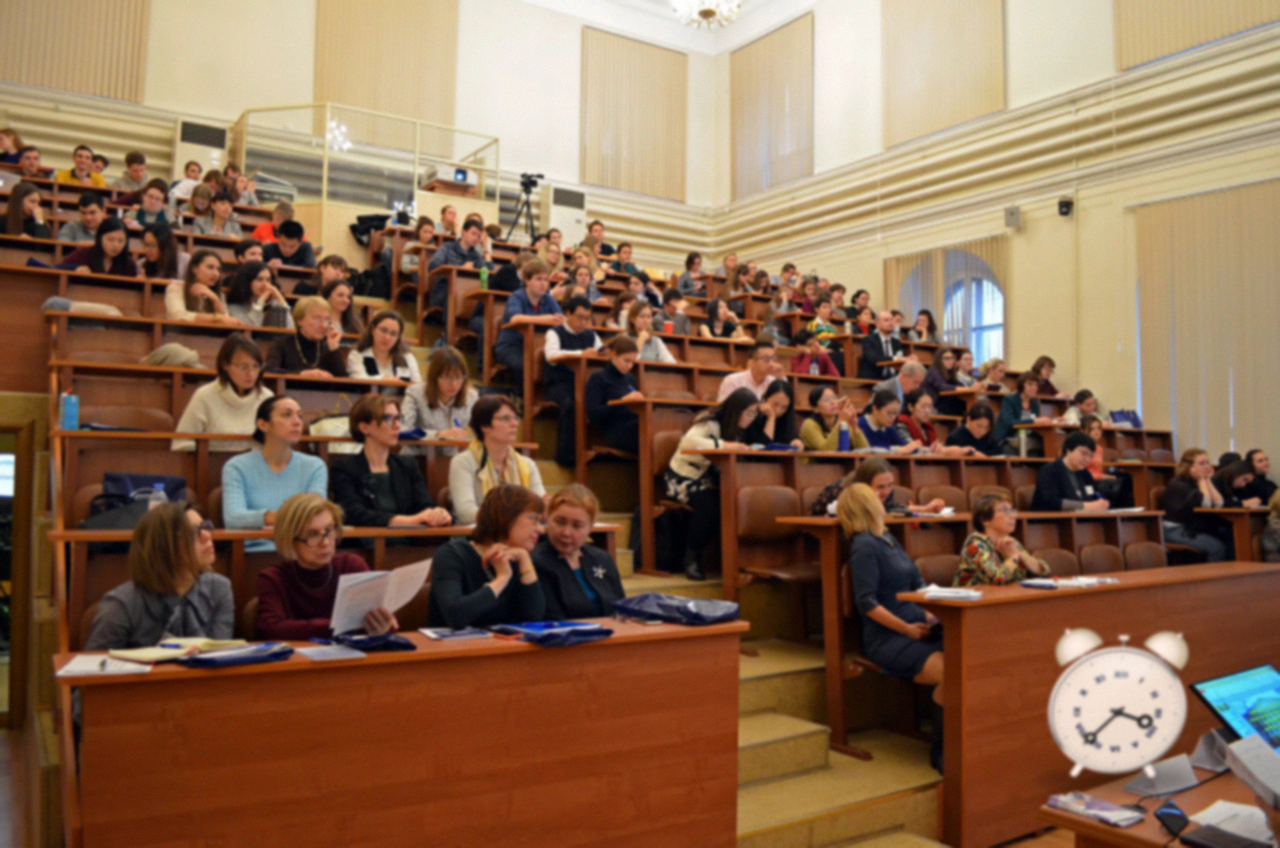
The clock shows 3.37
